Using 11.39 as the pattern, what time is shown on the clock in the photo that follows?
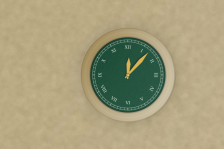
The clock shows 12.07
